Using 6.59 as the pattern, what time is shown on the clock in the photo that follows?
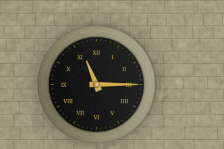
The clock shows 11.15
